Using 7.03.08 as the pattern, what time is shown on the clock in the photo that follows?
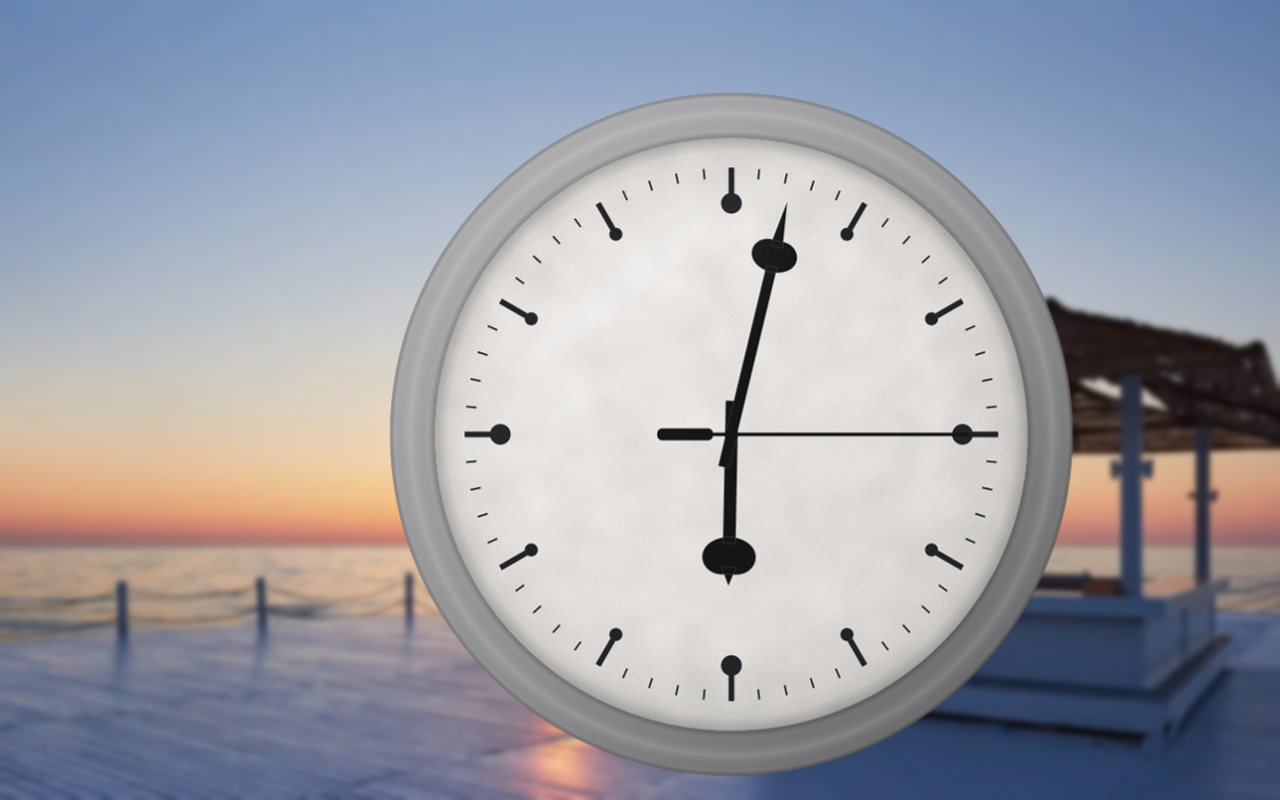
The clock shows 6.02.15
